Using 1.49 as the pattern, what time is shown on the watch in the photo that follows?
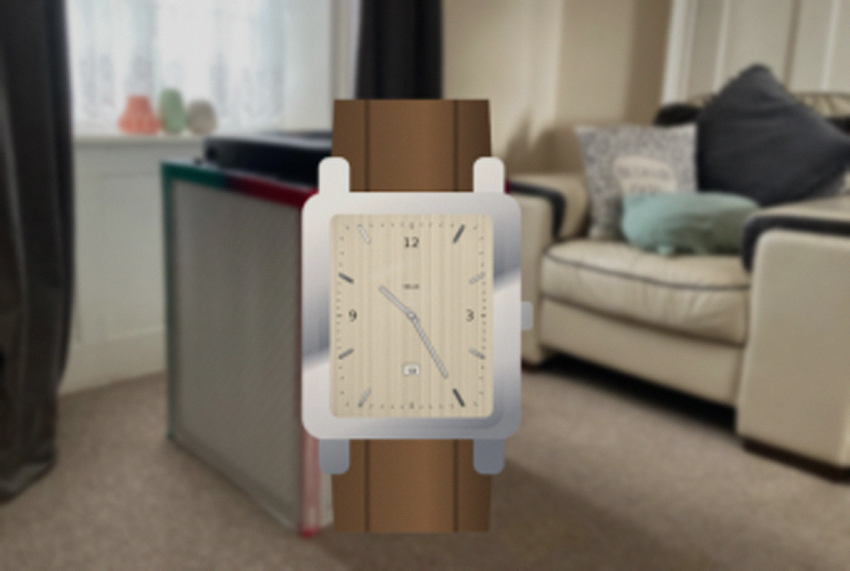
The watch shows 10.25
